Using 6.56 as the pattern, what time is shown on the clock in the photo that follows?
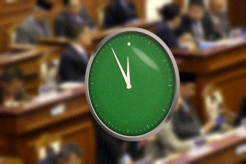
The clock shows 11.55
